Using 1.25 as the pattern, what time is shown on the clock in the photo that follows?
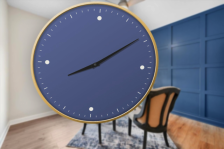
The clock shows 8.09
